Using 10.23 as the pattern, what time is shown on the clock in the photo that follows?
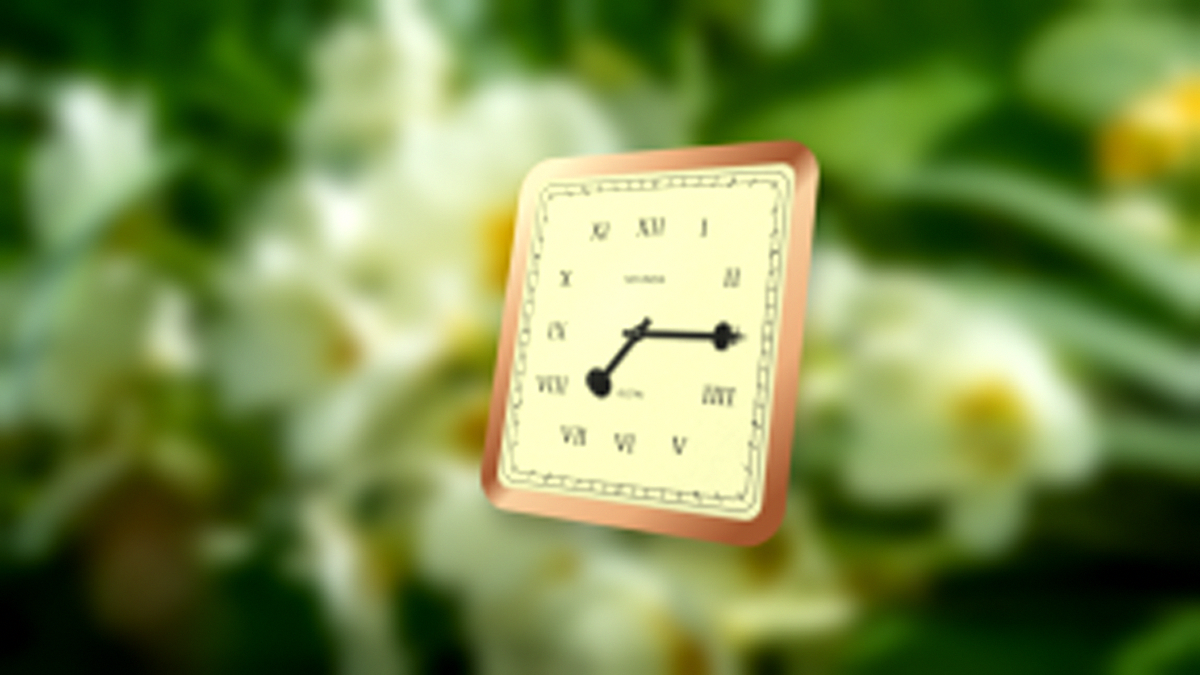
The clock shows 7.15
